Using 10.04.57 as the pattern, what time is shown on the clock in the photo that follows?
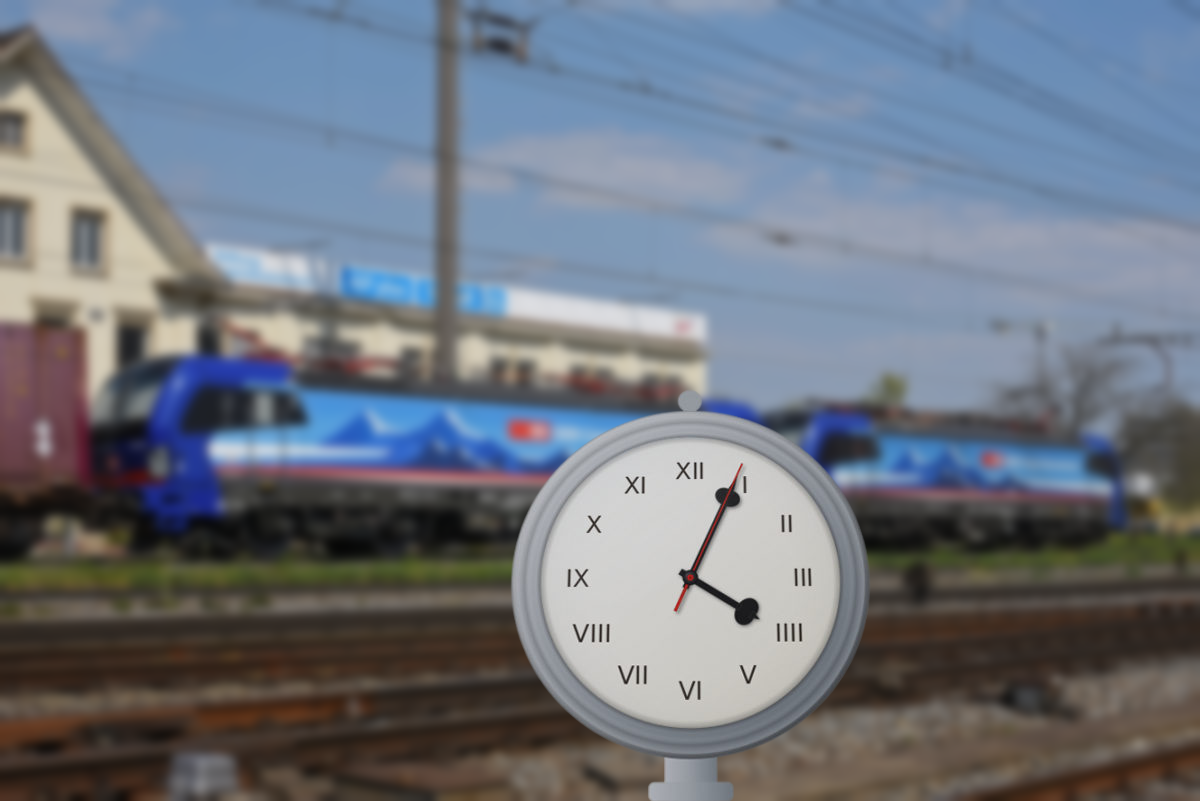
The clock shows 4.04.04
